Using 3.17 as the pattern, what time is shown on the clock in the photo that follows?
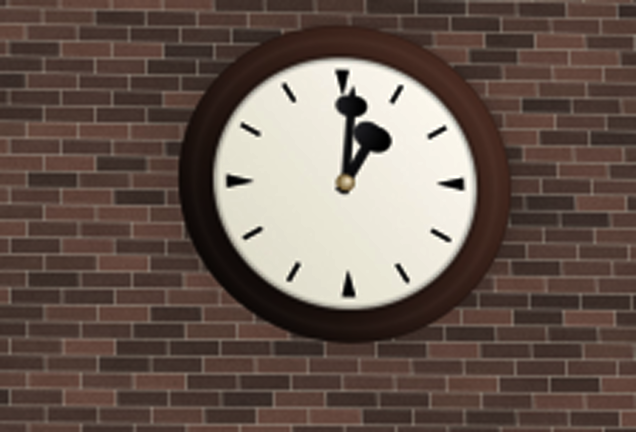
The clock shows 1.01
